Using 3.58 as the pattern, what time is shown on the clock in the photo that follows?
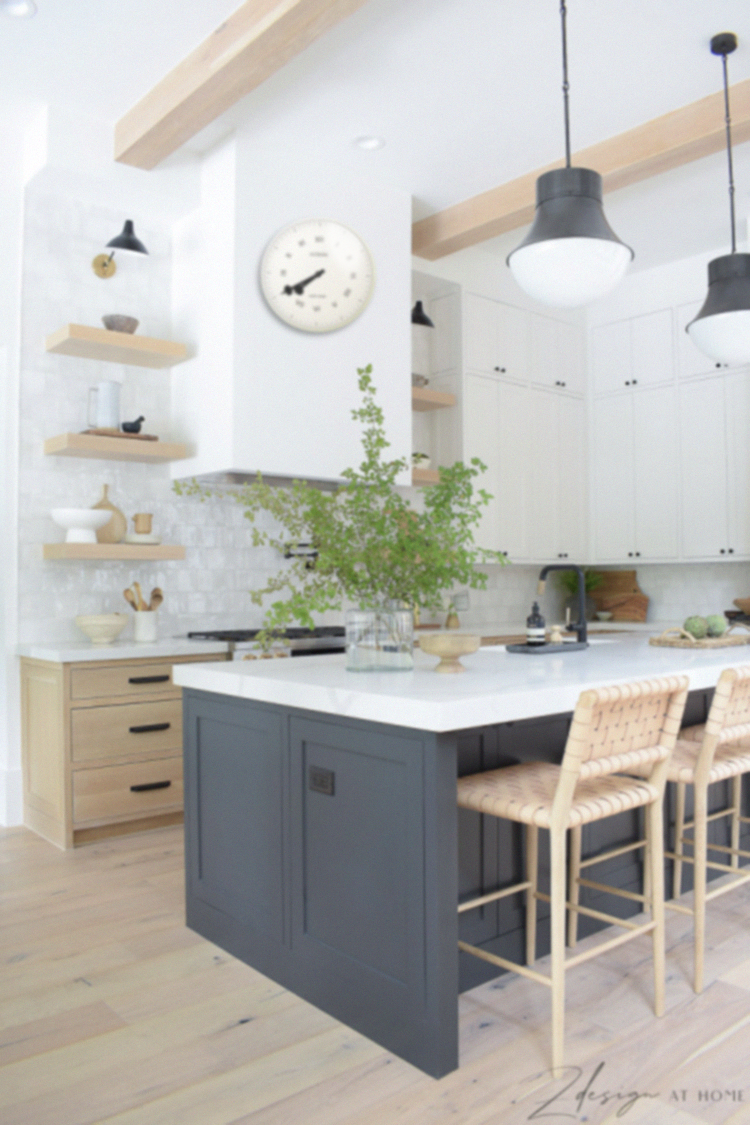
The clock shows 7.40
